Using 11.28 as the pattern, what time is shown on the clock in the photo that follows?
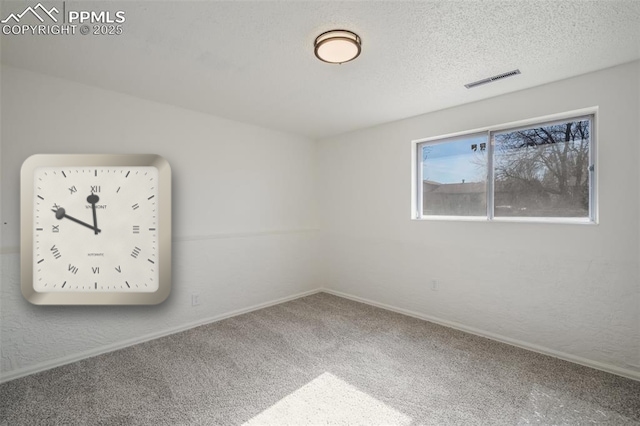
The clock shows 11.49
